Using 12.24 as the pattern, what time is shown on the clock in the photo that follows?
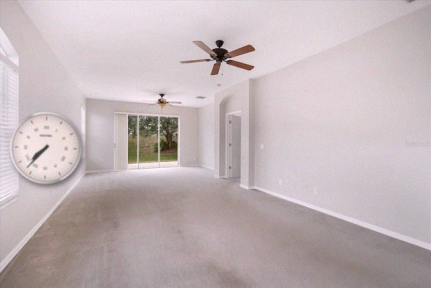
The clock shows 7.37
